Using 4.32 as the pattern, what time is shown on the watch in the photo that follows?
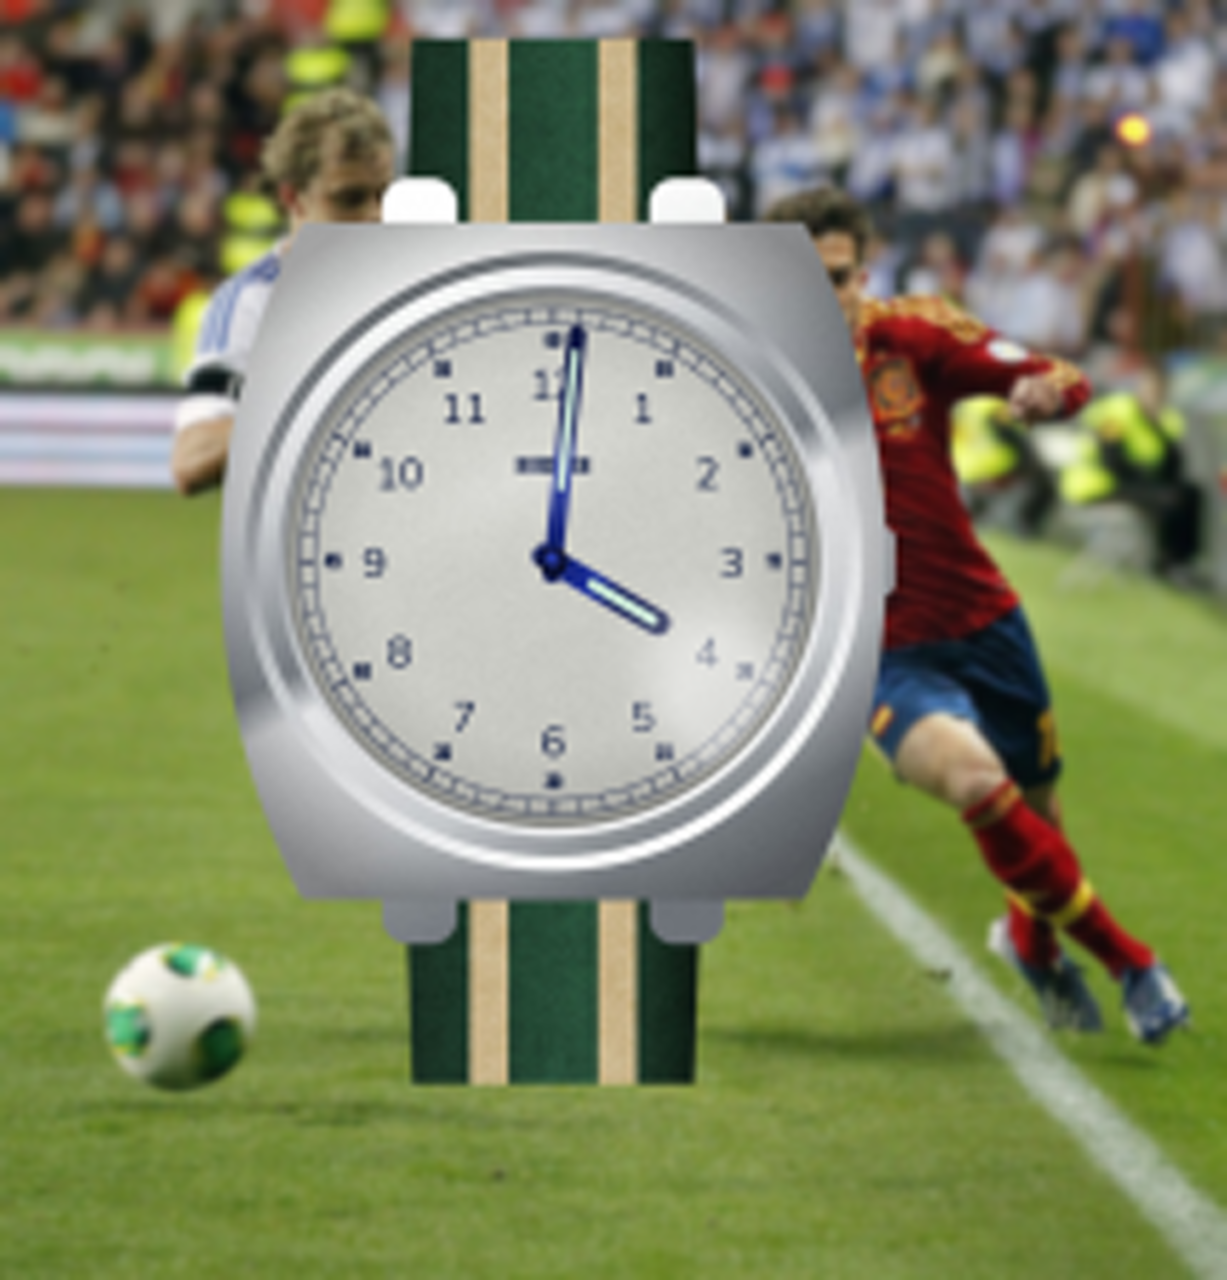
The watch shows 4.01
